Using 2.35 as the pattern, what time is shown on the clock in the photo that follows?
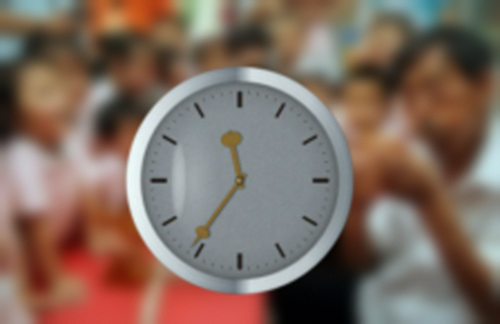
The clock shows 11.36
